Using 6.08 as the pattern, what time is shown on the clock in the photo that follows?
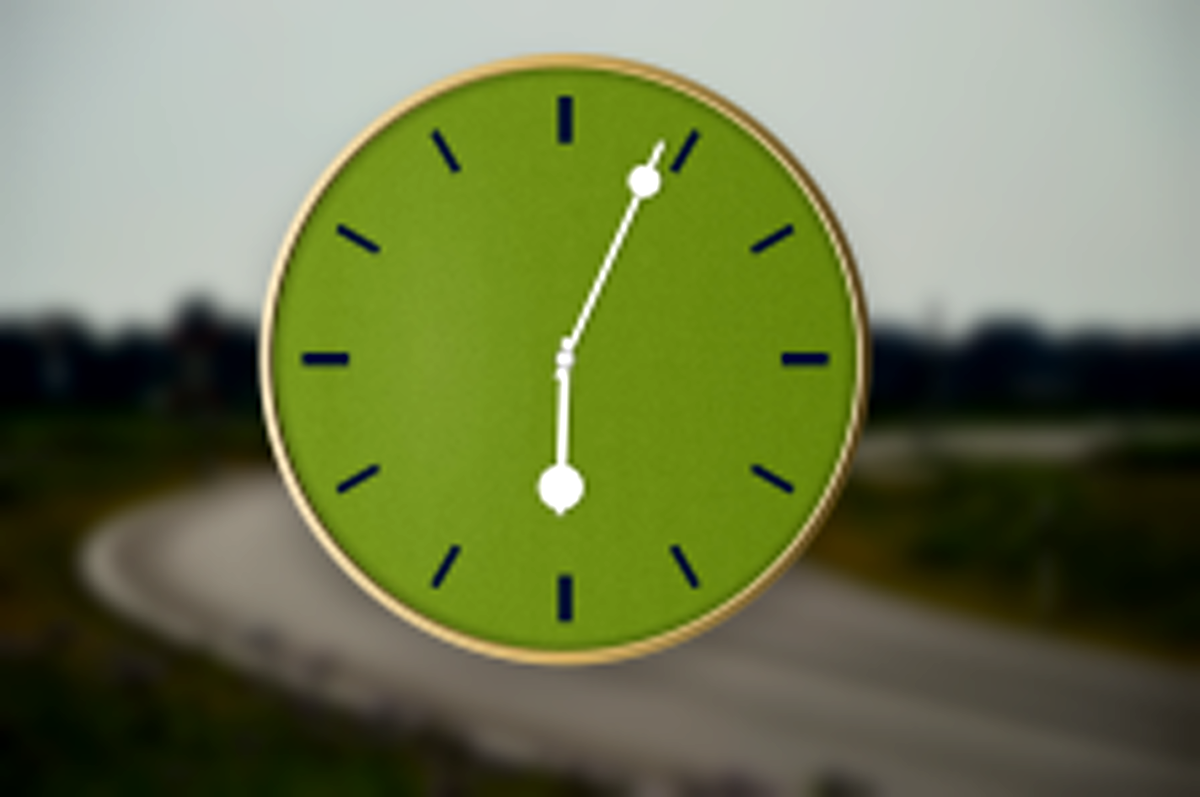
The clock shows 6.04
